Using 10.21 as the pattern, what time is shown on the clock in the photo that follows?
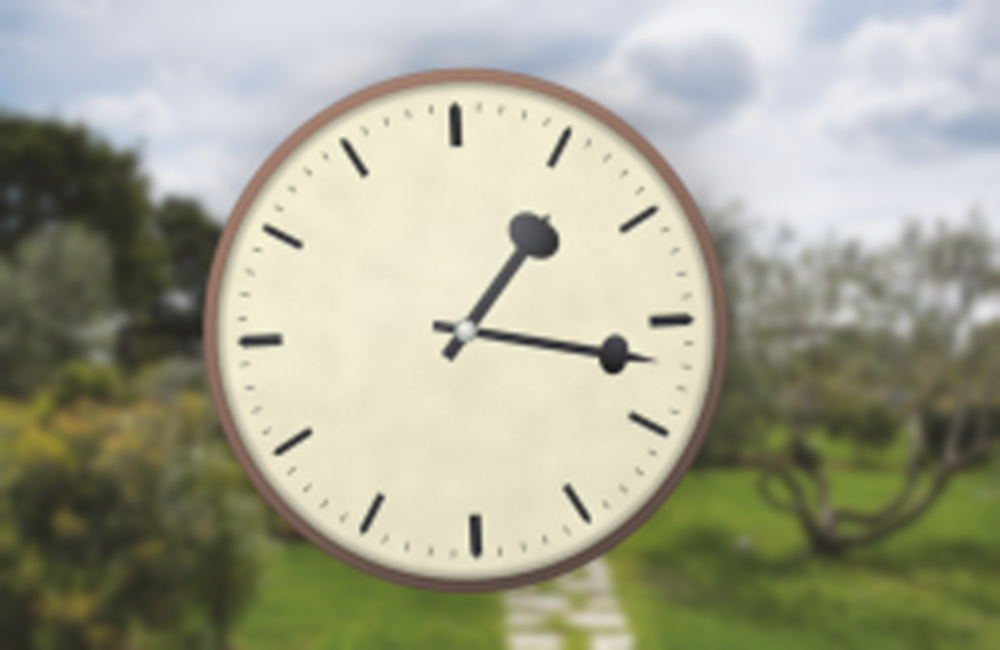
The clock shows 1.17
